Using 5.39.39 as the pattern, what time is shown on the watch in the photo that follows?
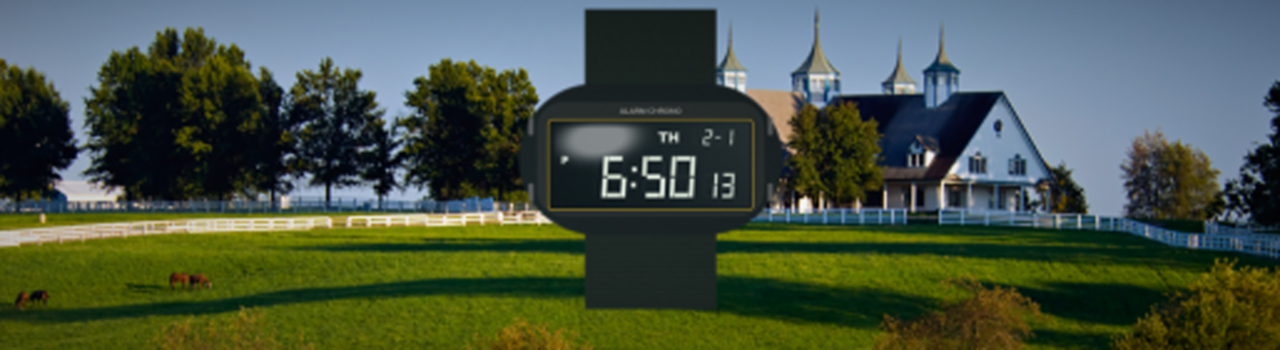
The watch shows 6.50.13
